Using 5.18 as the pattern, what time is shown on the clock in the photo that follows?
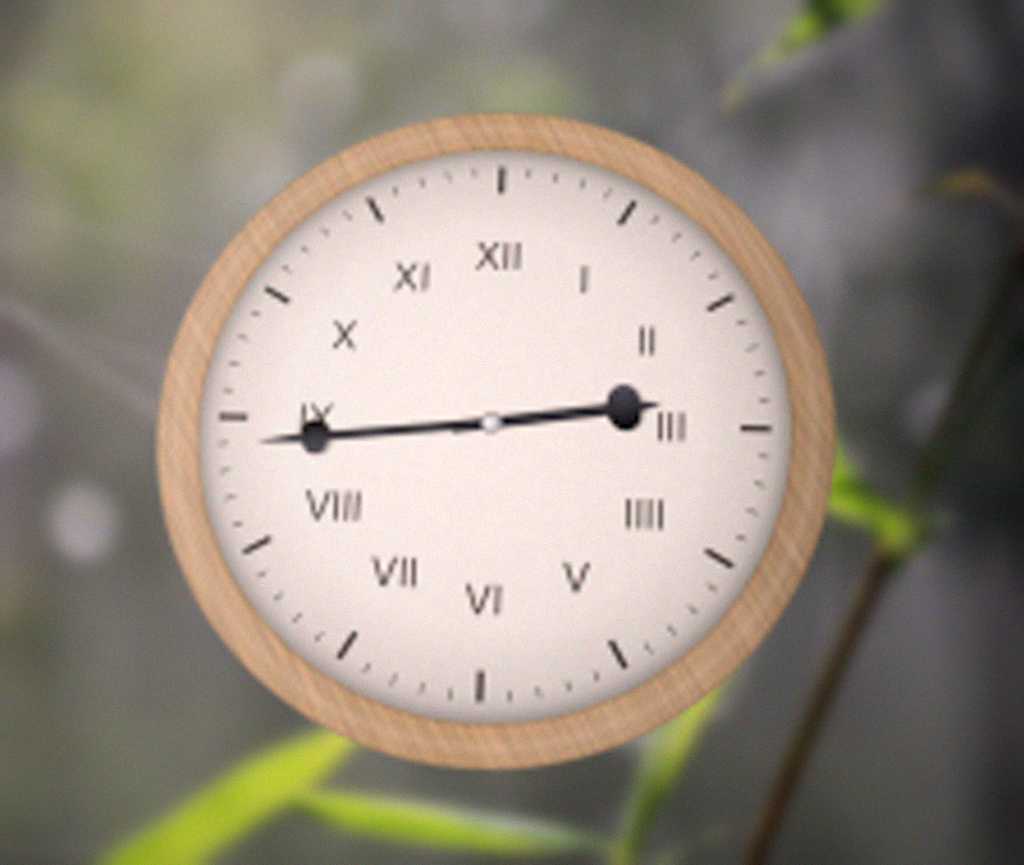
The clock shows 2.44
